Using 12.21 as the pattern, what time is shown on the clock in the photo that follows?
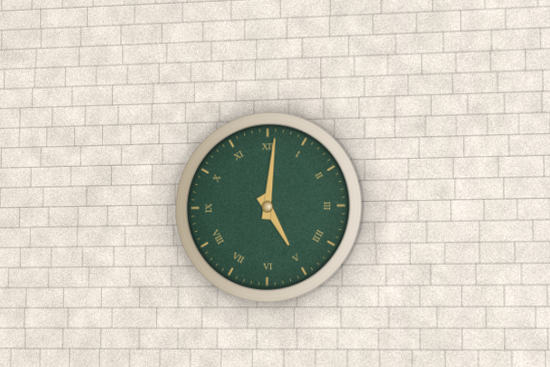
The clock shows 5.01
